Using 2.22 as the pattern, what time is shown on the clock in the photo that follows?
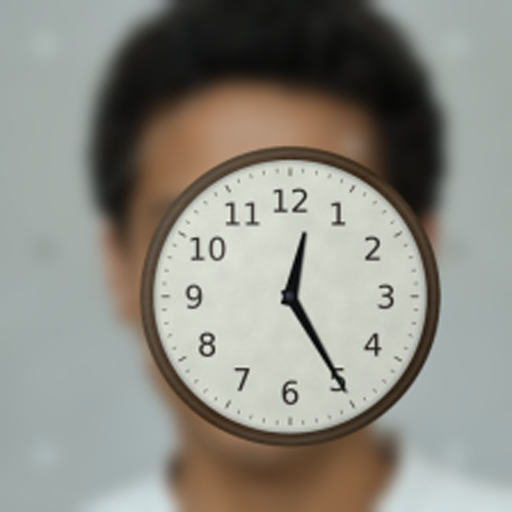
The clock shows 12.25
